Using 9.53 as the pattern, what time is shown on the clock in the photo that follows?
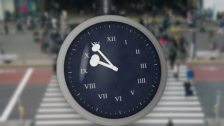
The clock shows 9.54
